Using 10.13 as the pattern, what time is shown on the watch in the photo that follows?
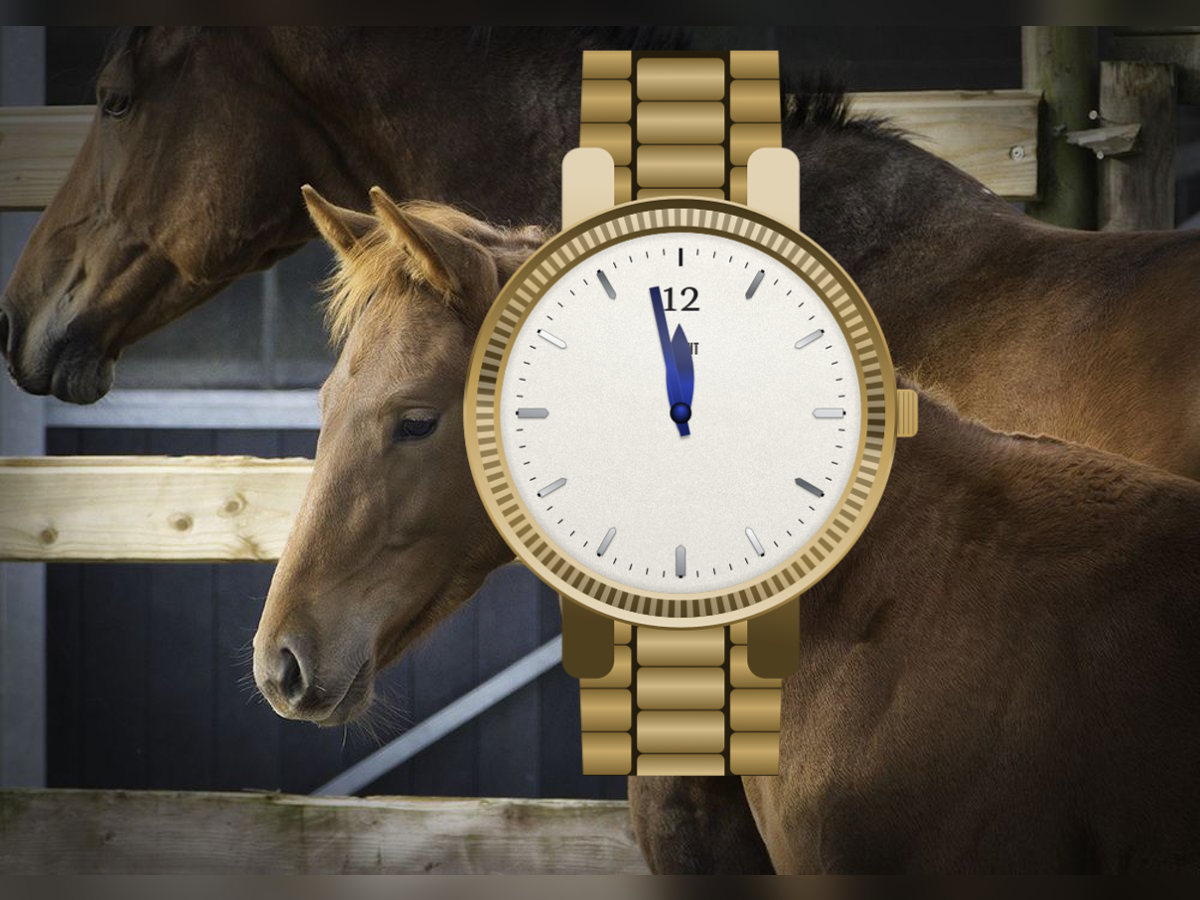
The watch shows 11.58
